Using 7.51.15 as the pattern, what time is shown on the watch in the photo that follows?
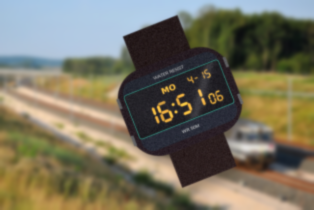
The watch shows 16.51.06
